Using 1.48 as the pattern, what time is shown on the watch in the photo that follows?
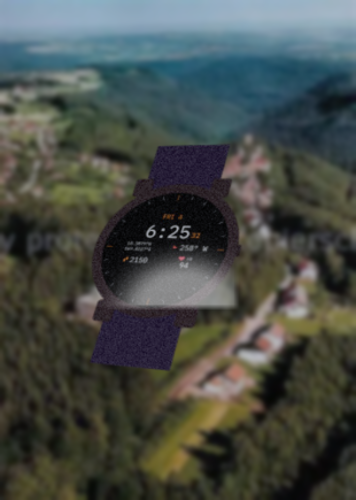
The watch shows 6.25
